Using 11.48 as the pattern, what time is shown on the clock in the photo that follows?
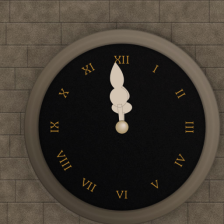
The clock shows 11.59
